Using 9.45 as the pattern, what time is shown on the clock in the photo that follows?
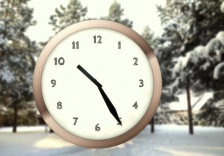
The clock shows 10.25
